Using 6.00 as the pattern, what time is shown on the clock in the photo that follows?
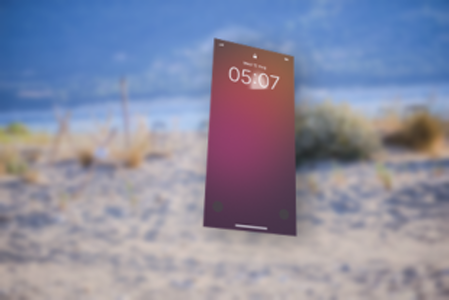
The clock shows 5.07
